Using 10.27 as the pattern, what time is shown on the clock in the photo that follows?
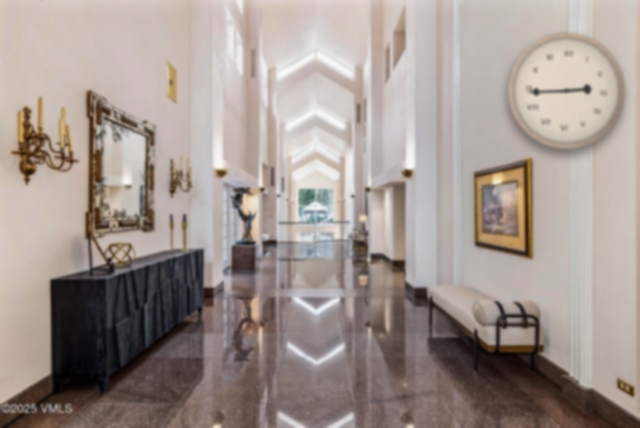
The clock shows 2.44
